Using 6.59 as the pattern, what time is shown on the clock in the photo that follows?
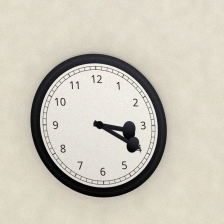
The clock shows 3.20
